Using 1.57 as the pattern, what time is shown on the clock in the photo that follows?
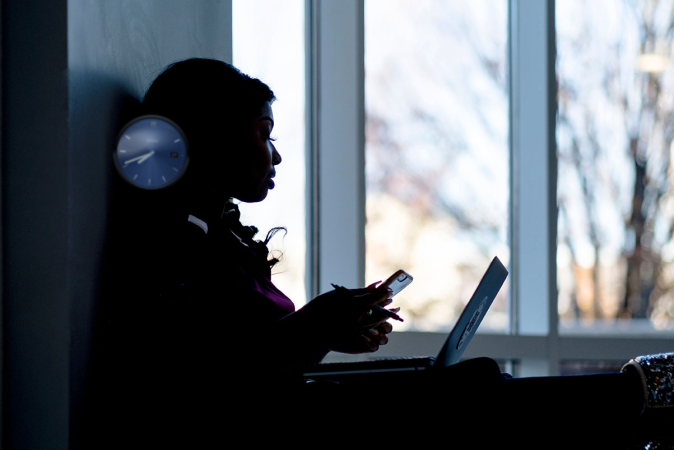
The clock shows 7.41
